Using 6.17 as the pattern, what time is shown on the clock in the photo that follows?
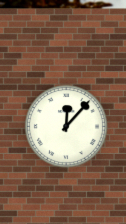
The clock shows 12.07
